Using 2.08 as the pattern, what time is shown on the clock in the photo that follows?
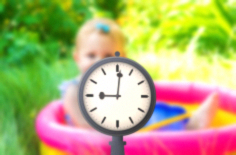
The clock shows 9.01
